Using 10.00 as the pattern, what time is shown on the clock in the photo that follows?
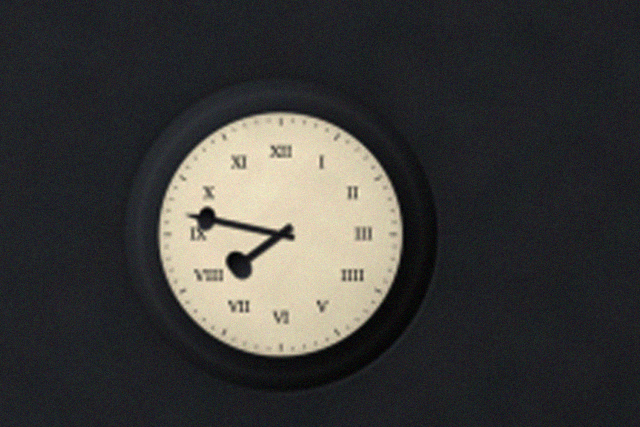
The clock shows 7.47
